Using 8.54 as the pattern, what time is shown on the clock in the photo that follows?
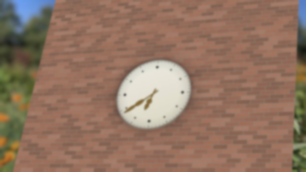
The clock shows 6.39
